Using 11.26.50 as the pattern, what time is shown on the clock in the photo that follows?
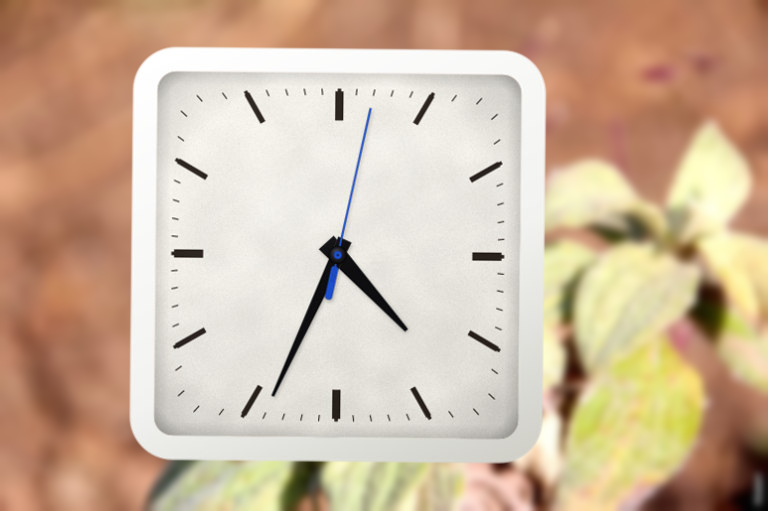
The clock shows 4.34.02
